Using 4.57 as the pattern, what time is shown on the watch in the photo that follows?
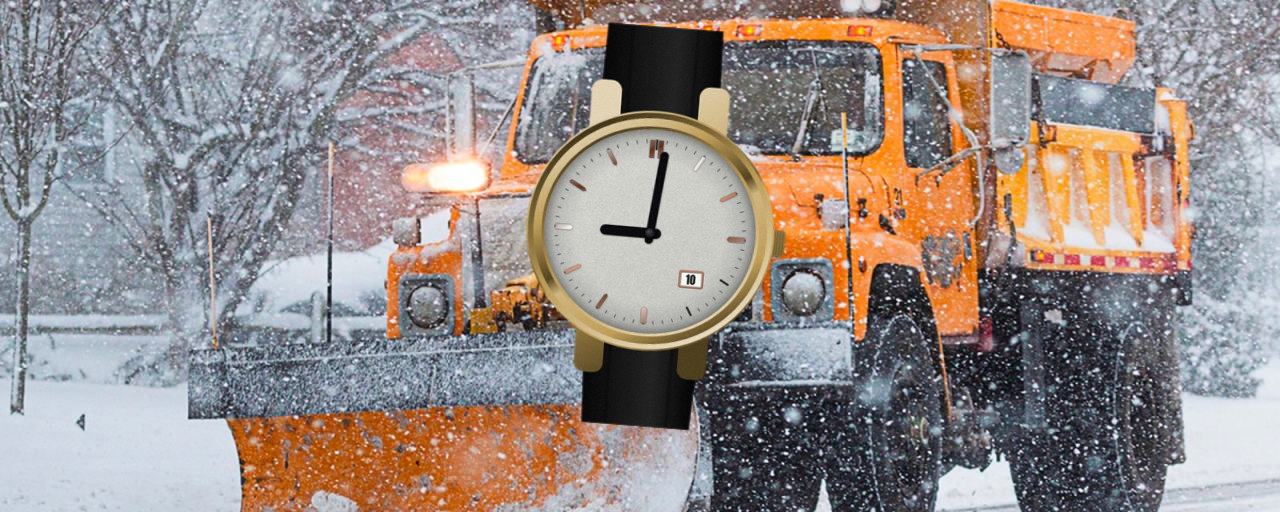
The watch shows 9.01
